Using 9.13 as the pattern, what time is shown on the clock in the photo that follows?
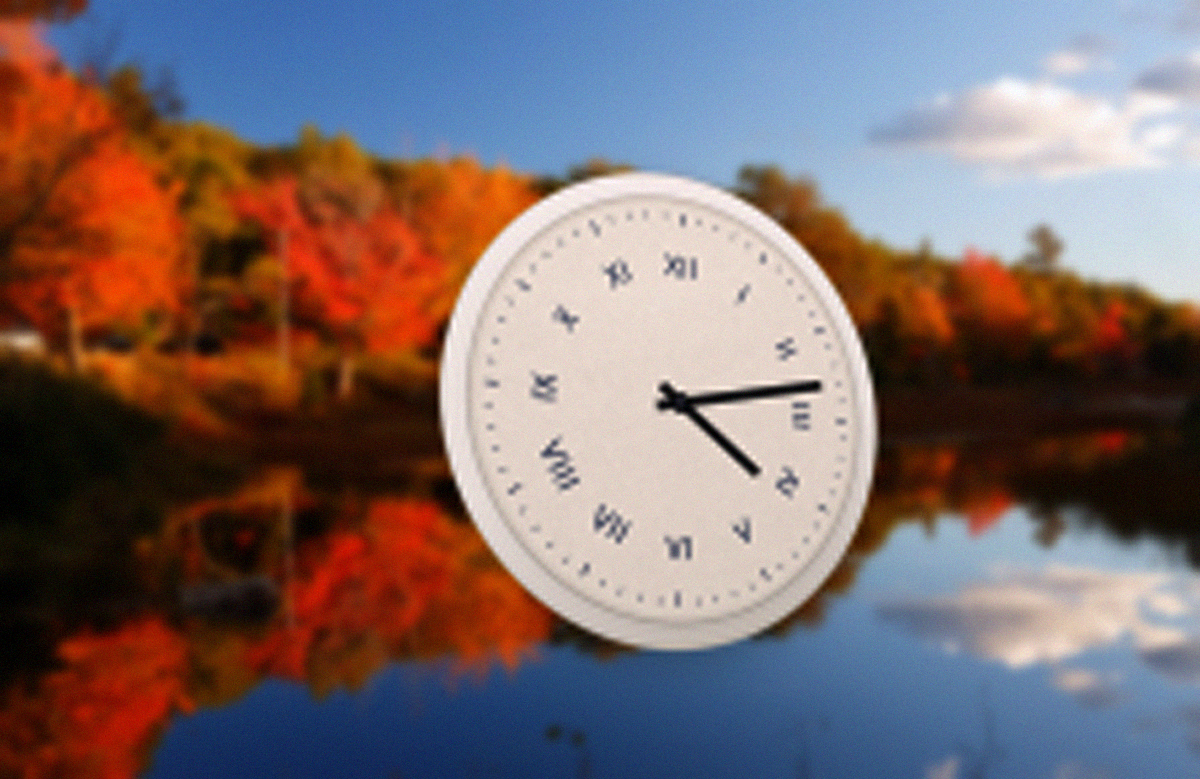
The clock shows 4.13
